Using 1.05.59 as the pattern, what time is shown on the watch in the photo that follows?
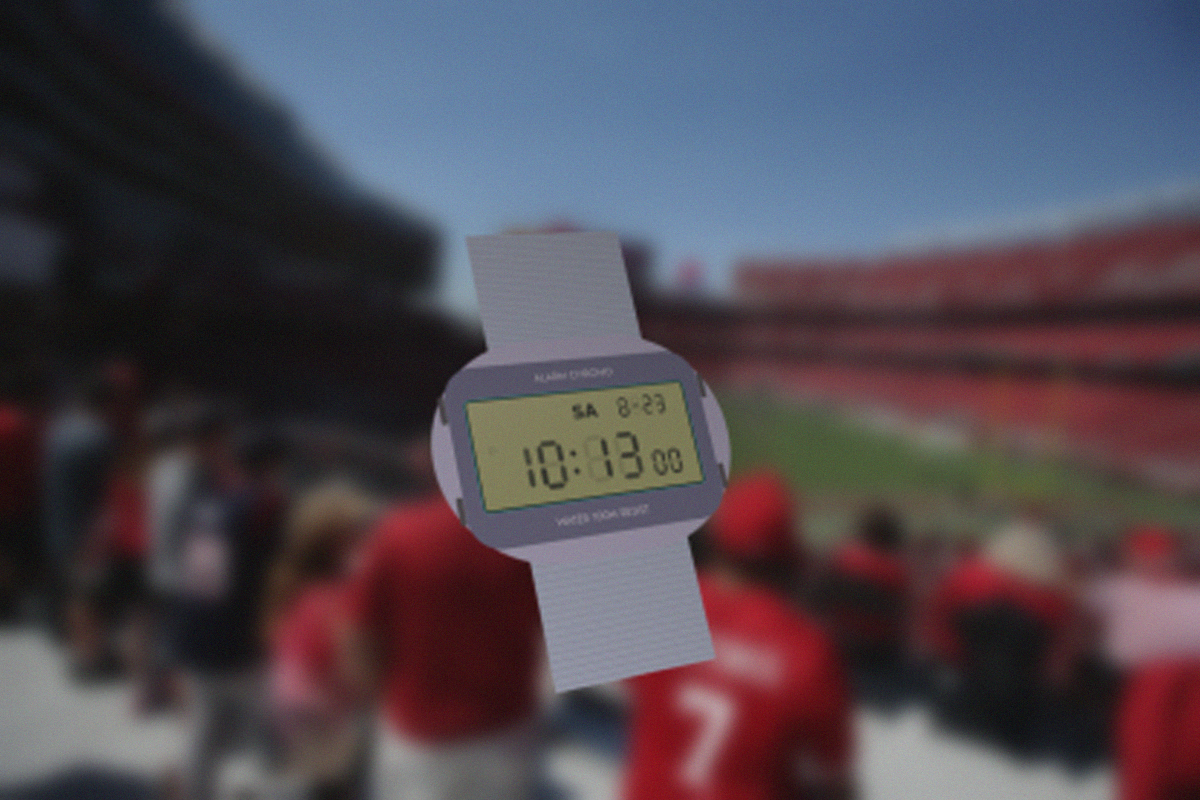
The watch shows 10.13.00
